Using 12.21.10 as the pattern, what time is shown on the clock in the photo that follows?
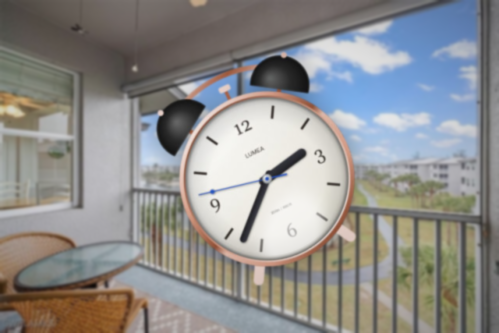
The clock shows 2.37.47
